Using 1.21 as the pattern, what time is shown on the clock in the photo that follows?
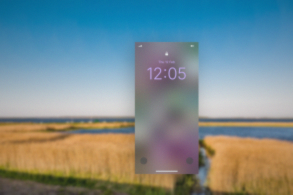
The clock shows 12.05
